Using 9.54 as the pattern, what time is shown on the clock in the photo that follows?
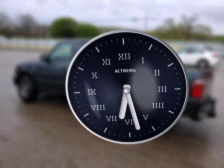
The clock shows 6.28
